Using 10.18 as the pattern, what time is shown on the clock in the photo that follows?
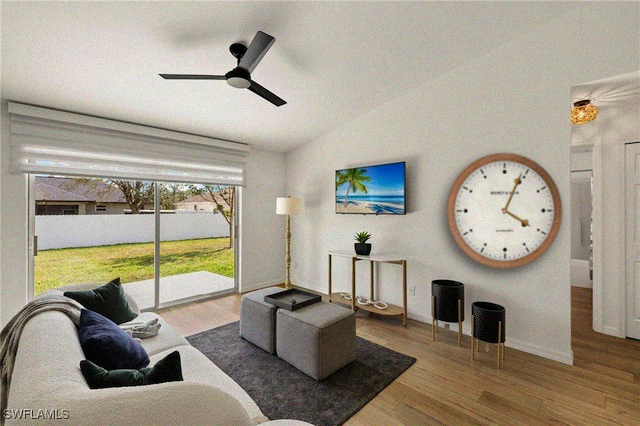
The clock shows 4.04
